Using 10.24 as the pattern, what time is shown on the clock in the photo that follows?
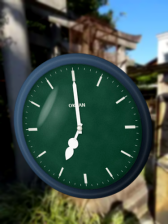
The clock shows 7.00
